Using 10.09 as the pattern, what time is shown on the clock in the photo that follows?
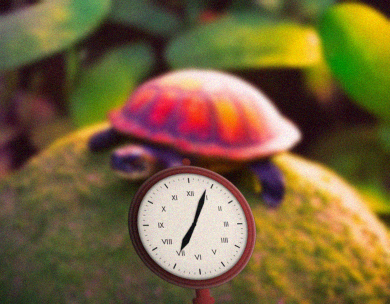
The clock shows 7.04
